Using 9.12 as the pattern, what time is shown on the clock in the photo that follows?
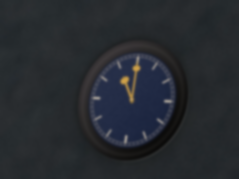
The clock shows 11.00
